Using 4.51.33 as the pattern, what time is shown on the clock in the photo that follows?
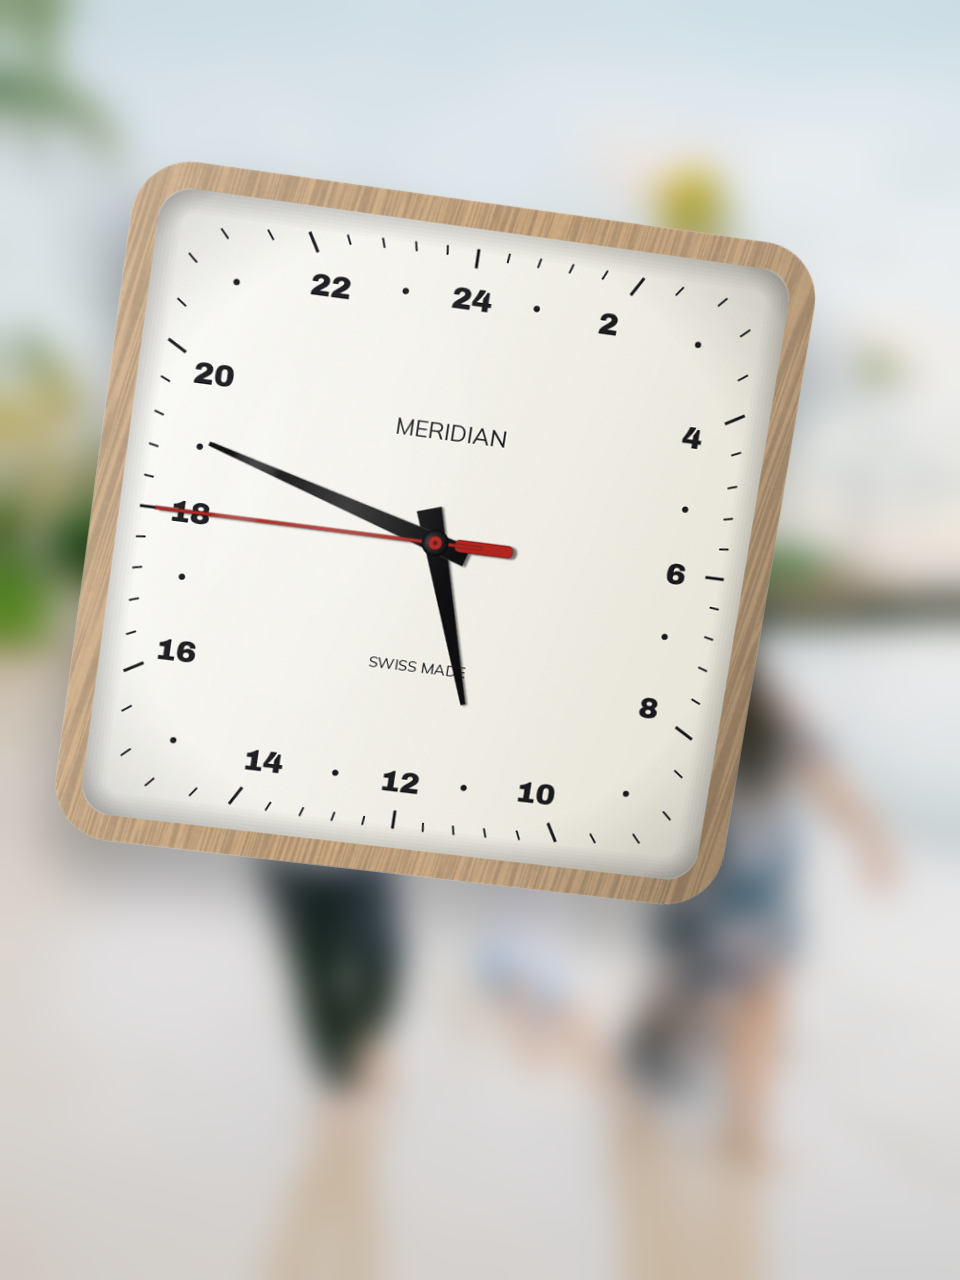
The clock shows 10.47.45
